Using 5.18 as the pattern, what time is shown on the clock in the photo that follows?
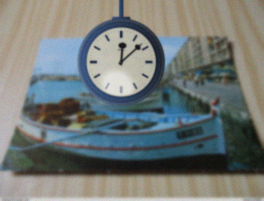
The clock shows 12.08
